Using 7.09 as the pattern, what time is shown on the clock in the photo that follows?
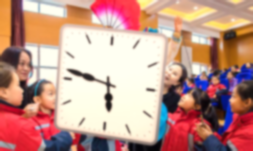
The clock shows 5.47
